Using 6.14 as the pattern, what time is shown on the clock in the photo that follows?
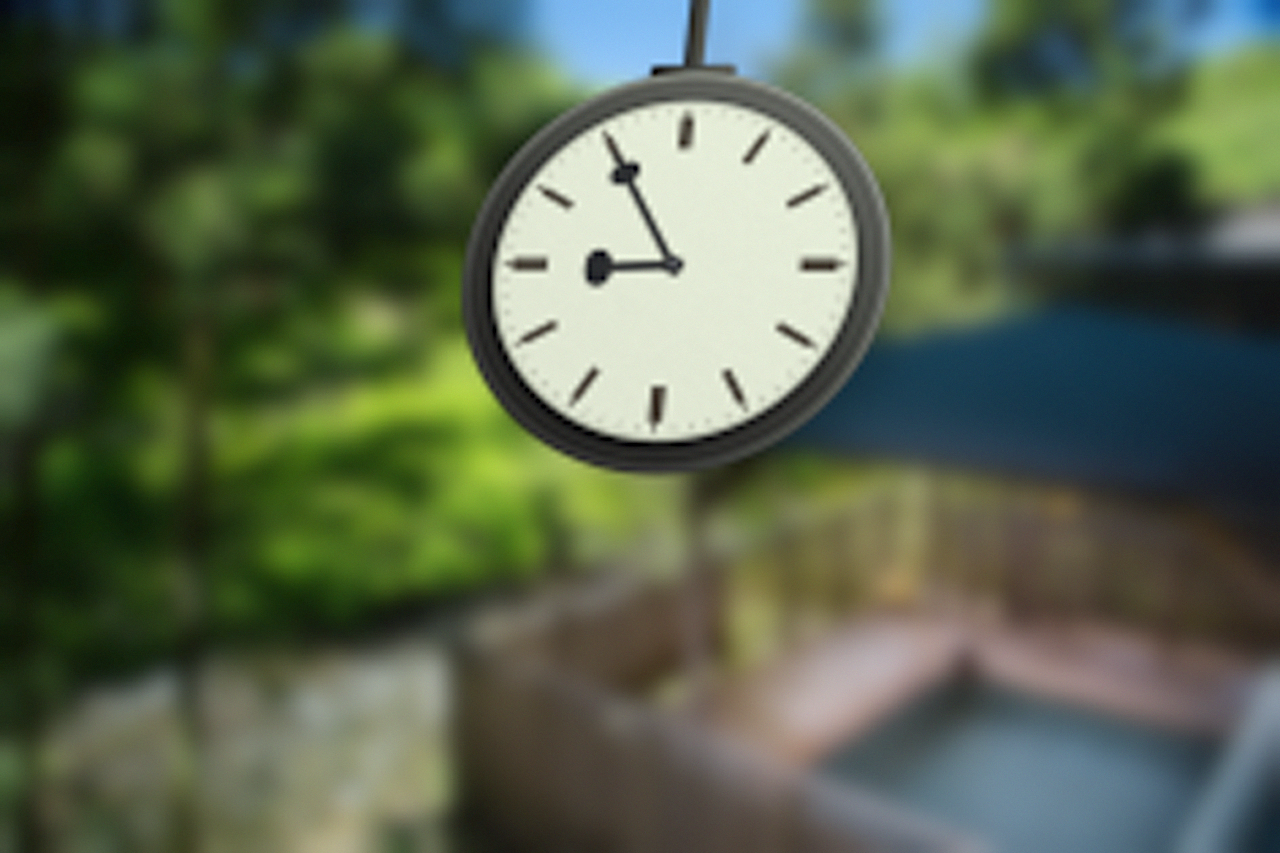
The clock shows 8.55
